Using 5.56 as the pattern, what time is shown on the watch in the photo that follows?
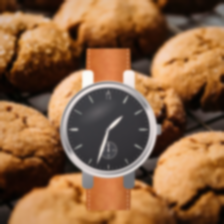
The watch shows 1.33
